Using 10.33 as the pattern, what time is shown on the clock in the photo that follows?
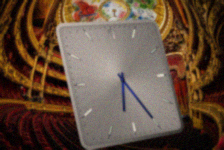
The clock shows 6.25
